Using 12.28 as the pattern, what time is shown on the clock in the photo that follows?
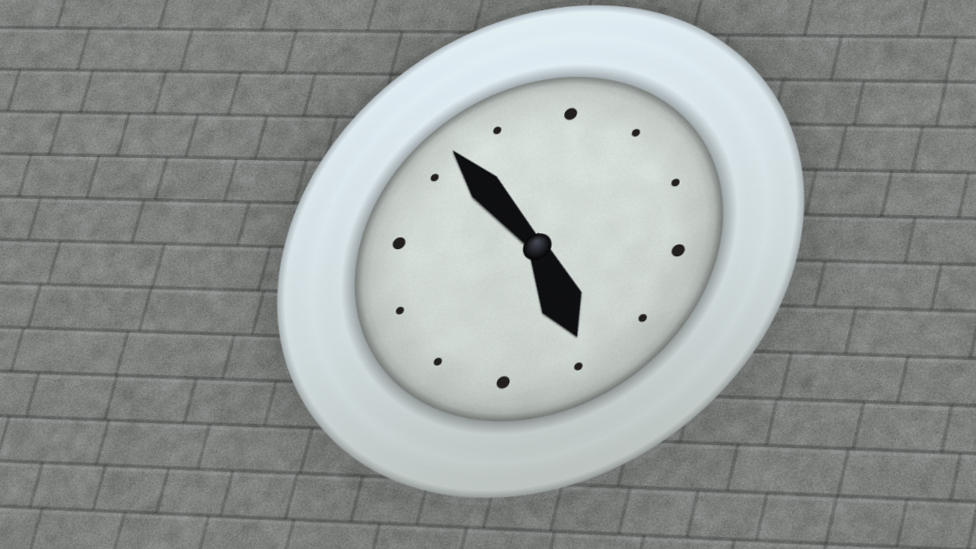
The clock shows 4.52
